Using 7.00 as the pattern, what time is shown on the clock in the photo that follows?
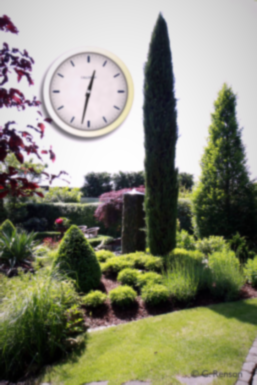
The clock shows 12.32
